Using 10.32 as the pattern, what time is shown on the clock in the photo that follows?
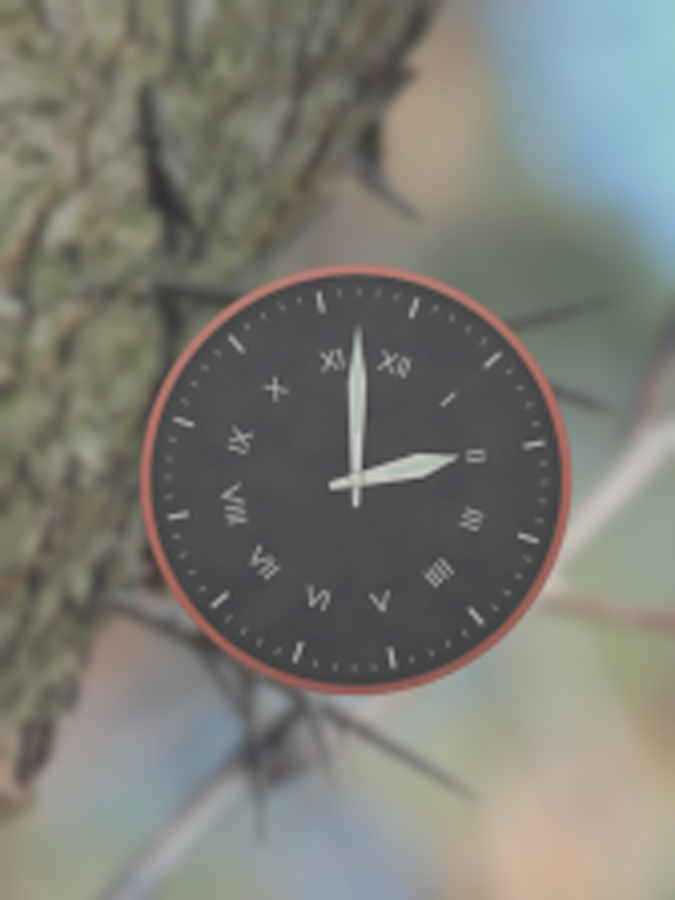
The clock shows 1.57
